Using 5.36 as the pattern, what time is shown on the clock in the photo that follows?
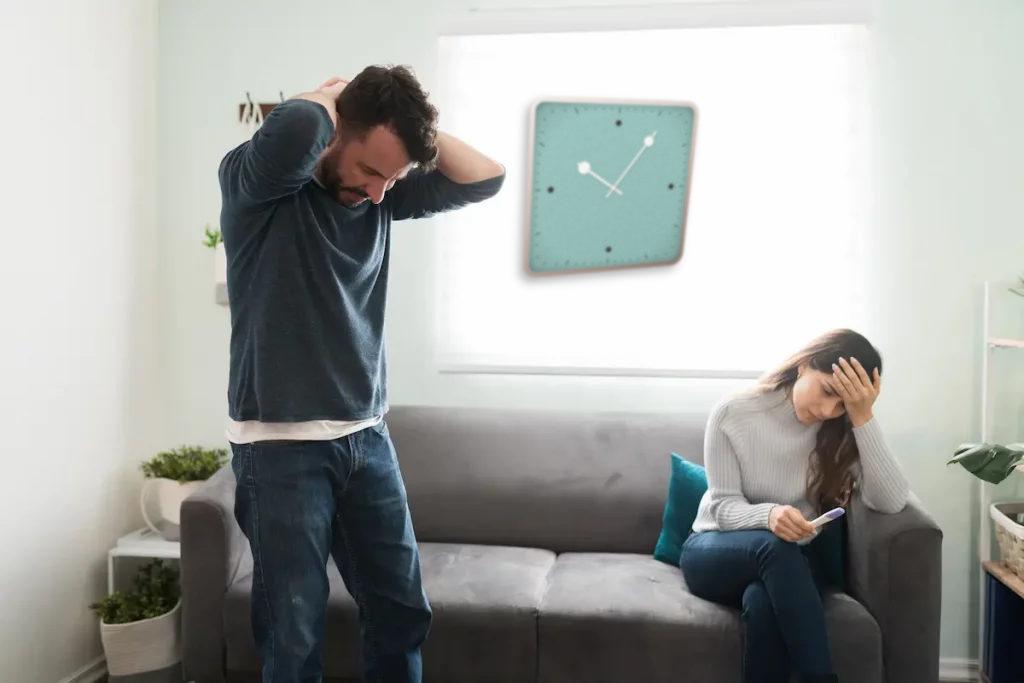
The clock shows 10.06
